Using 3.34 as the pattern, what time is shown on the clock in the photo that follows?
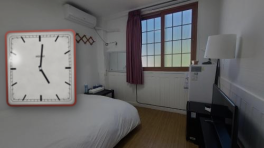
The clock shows 5.01
